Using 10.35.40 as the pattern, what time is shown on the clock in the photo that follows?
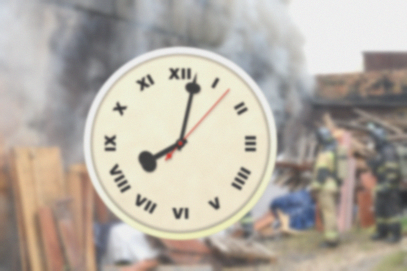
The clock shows 8.02.07
